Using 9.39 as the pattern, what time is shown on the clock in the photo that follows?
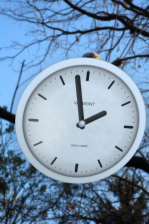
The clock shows 1.58
